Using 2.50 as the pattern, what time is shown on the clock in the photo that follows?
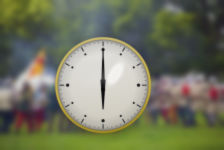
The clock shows 6.00
